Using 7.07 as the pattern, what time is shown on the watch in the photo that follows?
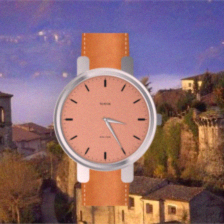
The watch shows 3.25
